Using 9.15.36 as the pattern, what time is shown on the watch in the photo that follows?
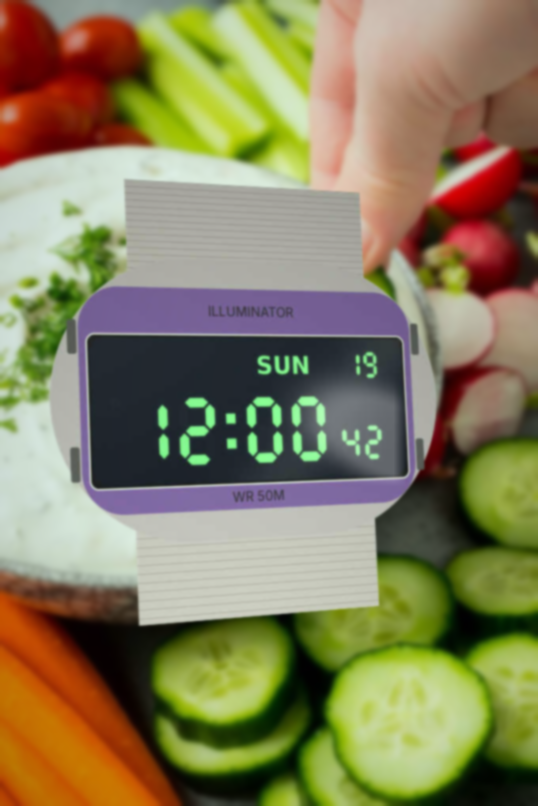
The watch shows 12.00.42
